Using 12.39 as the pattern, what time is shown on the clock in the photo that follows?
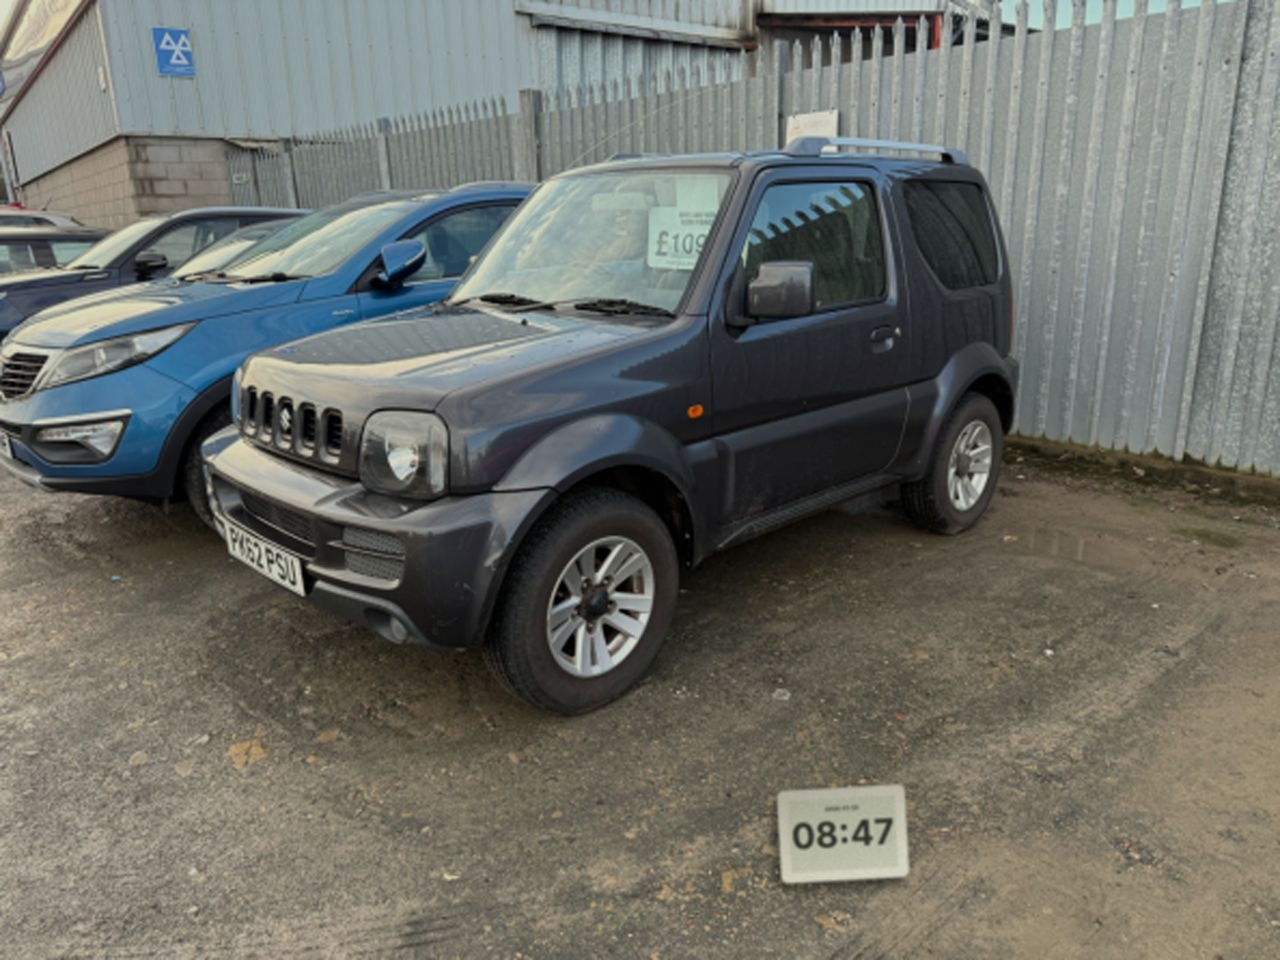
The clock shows 8.47
